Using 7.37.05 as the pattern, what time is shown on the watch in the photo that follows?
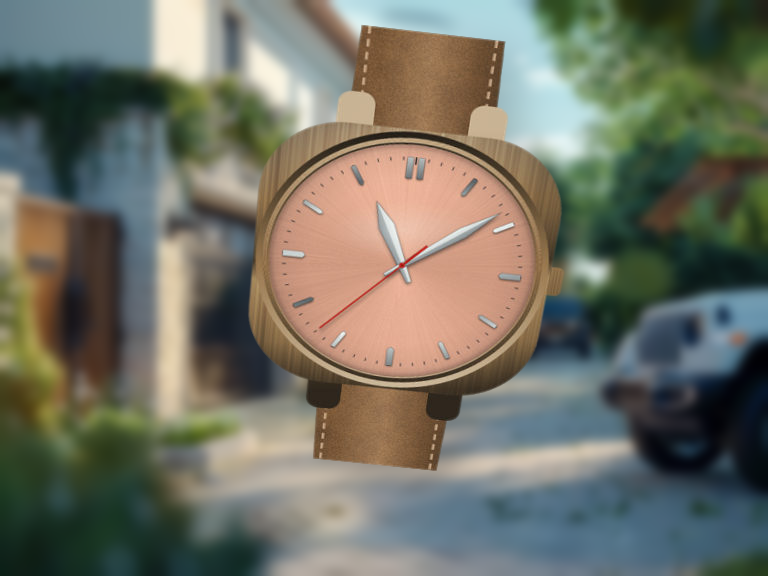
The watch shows 11.08.37
